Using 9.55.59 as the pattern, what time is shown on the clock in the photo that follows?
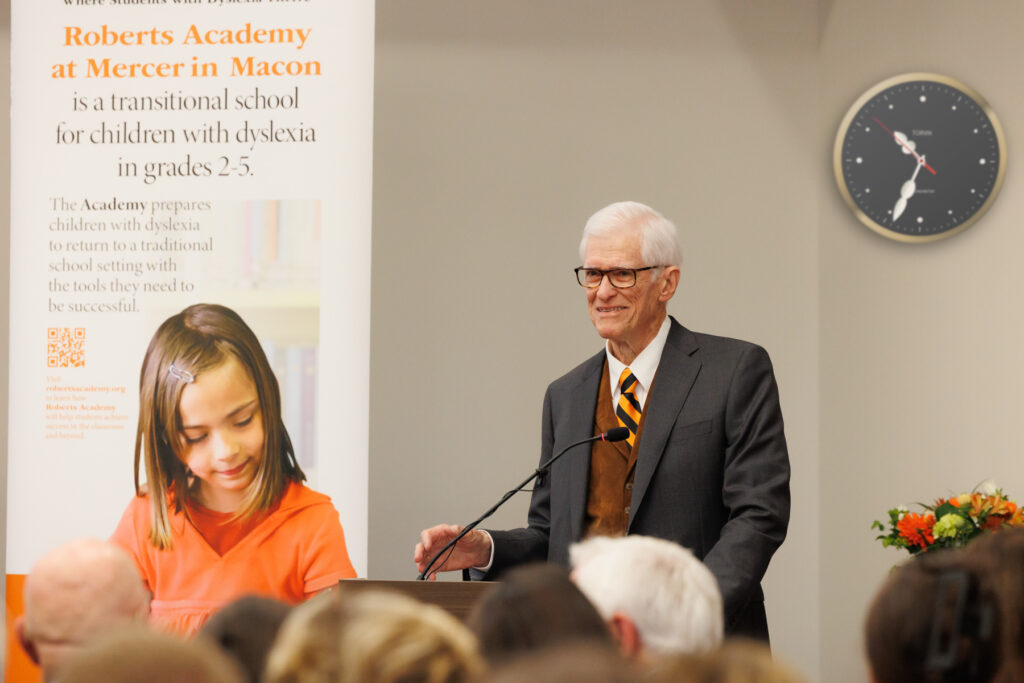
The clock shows 10.33.52
